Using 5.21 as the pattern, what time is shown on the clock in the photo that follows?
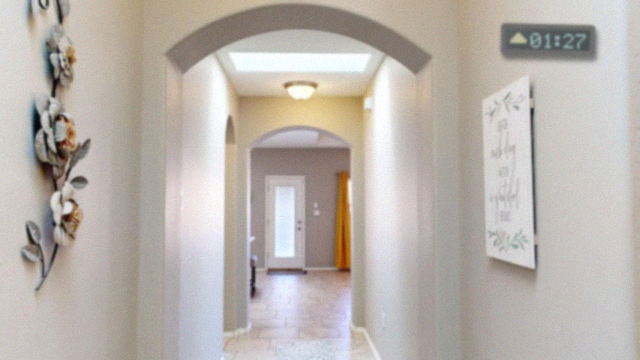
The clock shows 1.27
